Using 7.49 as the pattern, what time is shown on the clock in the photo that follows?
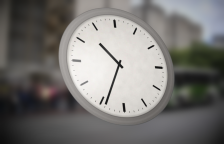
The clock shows 10.34
